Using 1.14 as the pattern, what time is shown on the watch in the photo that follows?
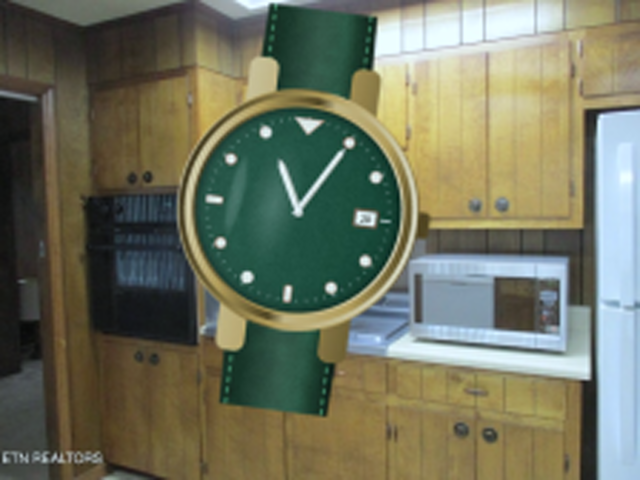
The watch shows 11.05
